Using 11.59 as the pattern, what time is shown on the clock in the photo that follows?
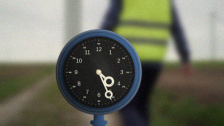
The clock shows 4.26
